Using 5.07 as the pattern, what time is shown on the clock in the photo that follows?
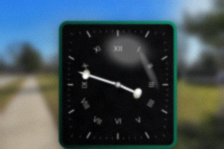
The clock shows 3.48
